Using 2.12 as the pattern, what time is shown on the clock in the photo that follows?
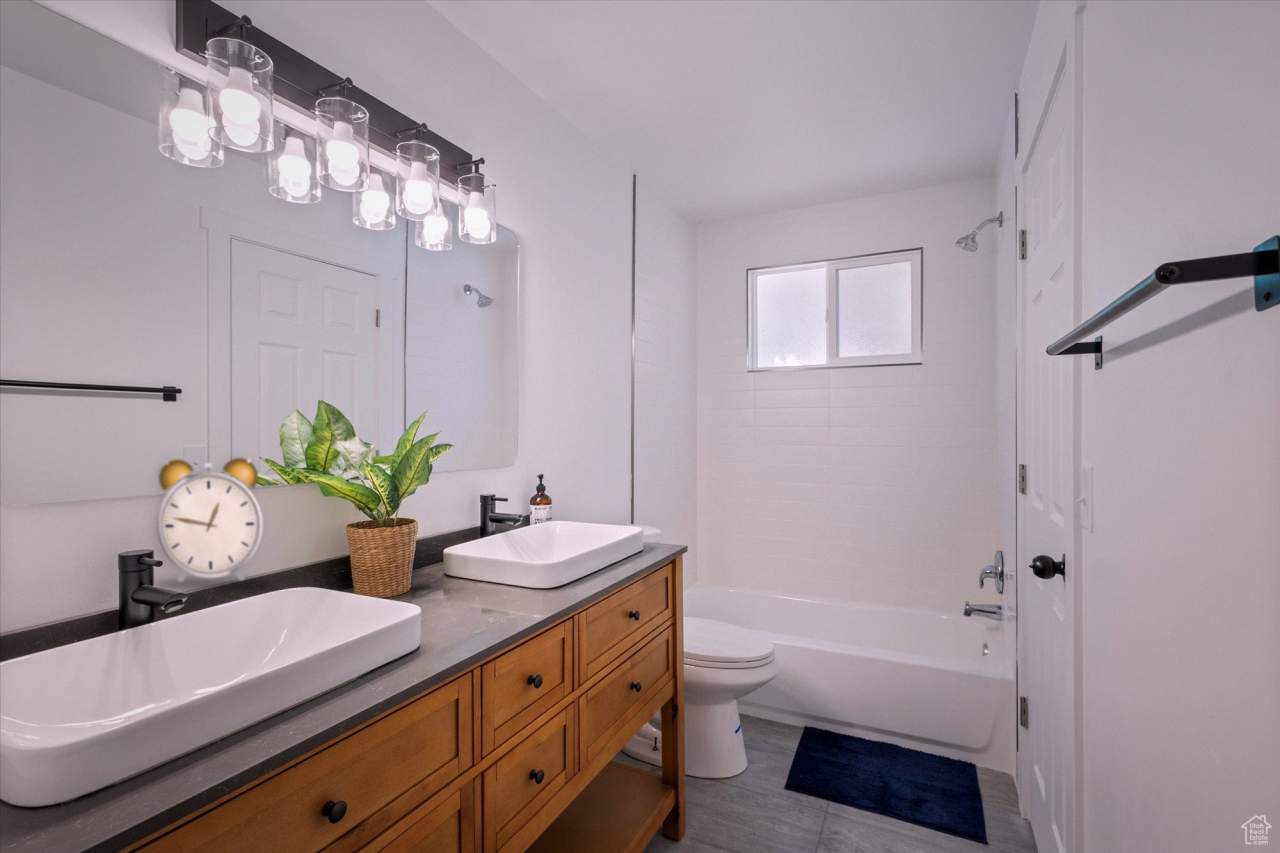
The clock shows 12.47
